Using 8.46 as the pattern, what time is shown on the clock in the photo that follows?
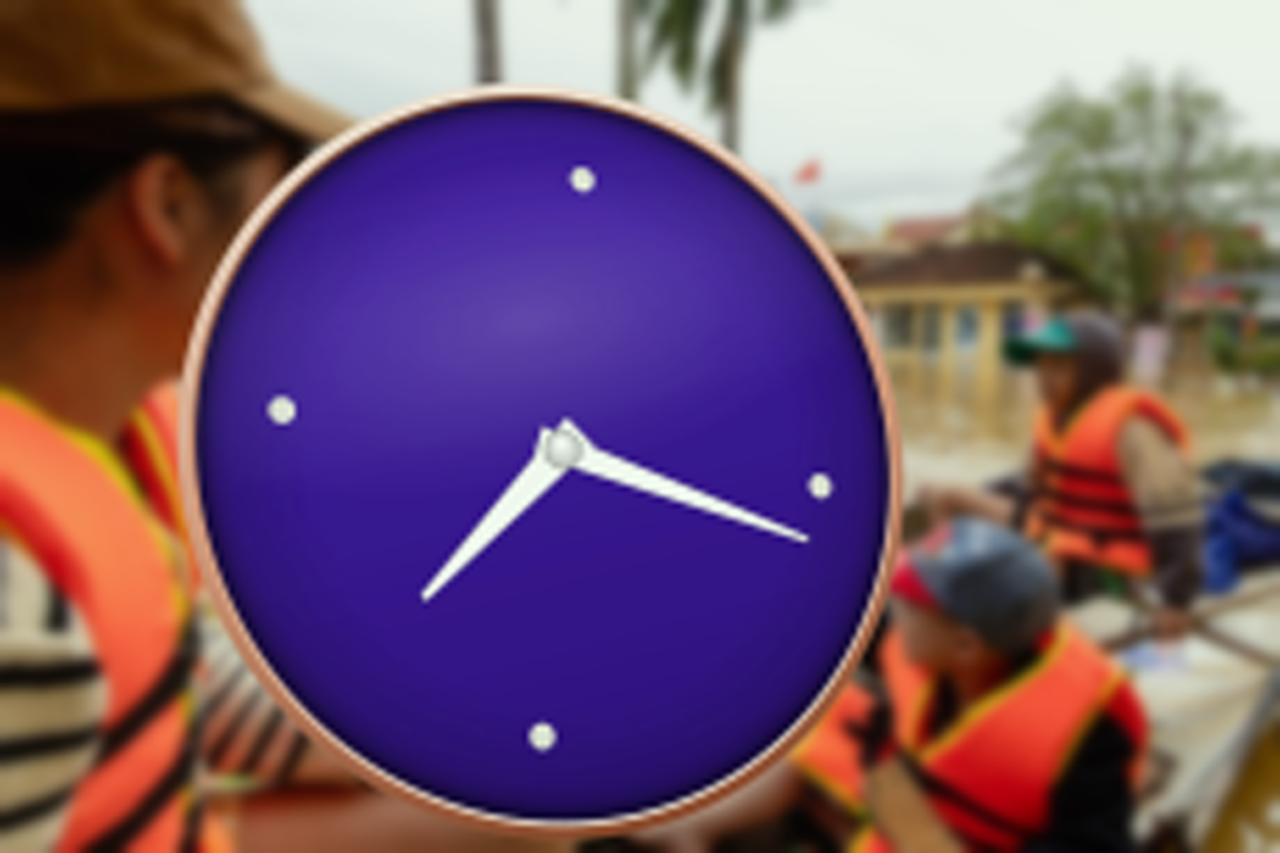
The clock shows 7.17
